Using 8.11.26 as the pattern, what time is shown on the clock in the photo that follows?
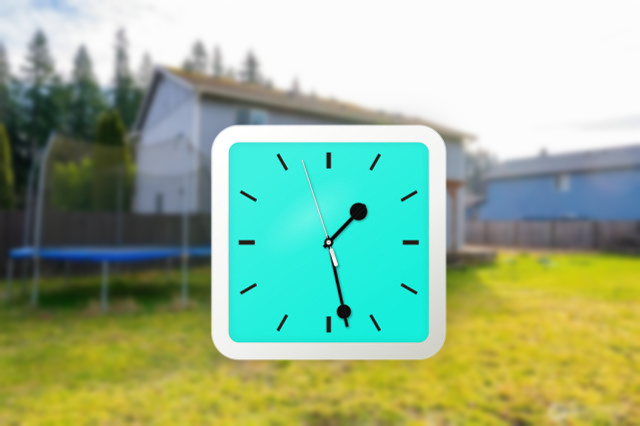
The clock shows 1.27.57
